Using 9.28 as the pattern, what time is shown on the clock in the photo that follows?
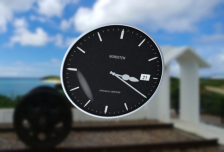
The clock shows 3.20
